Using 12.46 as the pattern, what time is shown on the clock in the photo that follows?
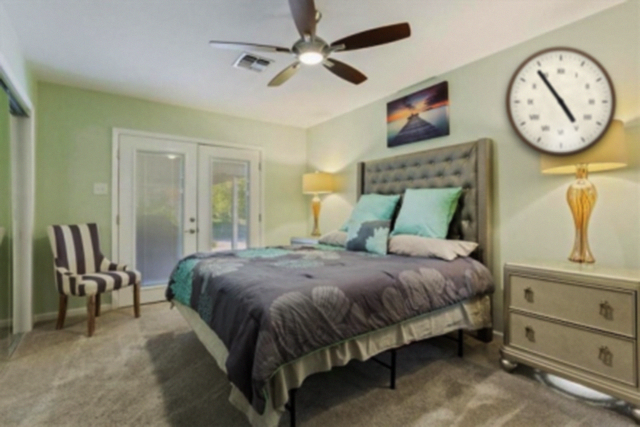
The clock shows 4.54
